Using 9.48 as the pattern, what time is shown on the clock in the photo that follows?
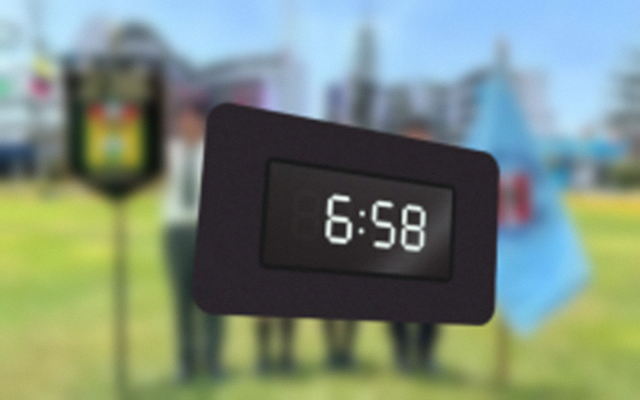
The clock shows 6.58
